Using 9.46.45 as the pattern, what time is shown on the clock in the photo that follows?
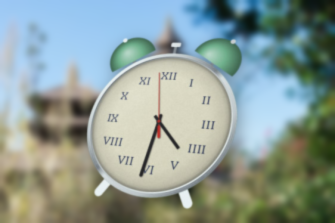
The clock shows 4.30.58
